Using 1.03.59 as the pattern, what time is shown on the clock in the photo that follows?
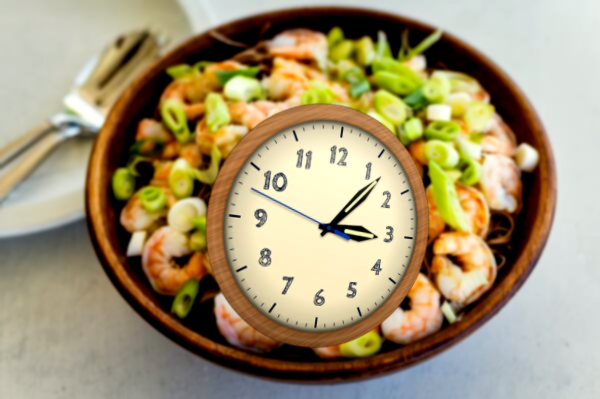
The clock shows 3.06.48
